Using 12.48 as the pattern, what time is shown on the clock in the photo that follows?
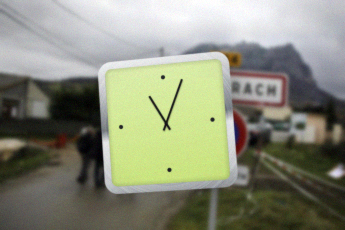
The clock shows 11.04
